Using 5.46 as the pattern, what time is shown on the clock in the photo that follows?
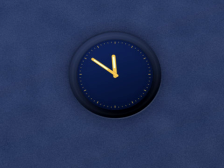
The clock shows 11.51
